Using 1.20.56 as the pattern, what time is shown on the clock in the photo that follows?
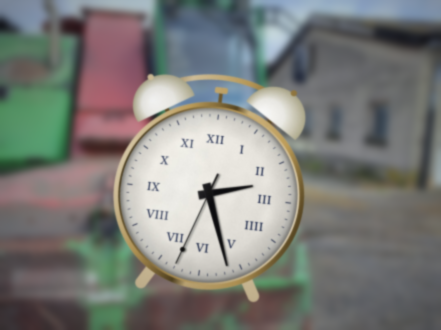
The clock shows 2.26.33
